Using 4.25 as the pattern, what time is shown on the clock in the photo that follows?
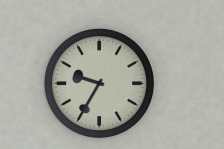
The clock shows 9.35
